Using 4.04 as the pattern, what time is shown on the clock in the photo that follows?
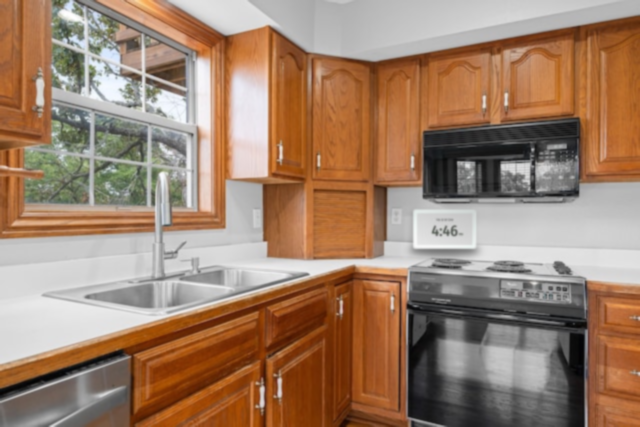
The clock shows 4.46
